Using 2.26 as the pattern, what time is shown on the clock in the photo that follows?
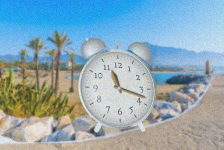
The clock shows 11.18
